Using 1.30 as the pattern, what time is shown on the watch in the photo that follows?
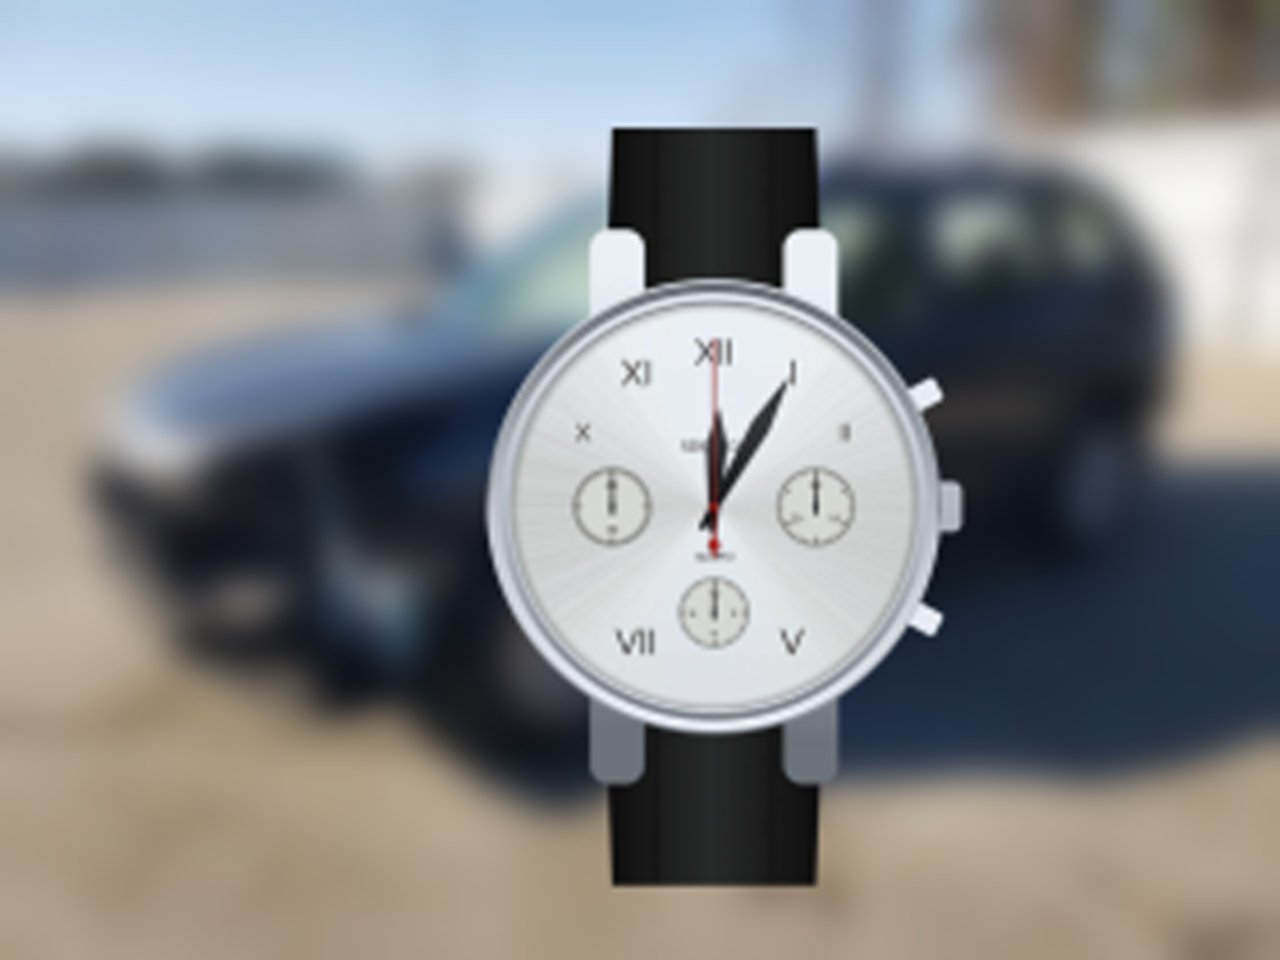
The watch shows 12.05
